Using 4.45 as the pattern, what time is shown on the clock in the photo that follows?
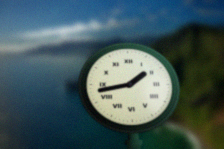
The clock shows 1.43
